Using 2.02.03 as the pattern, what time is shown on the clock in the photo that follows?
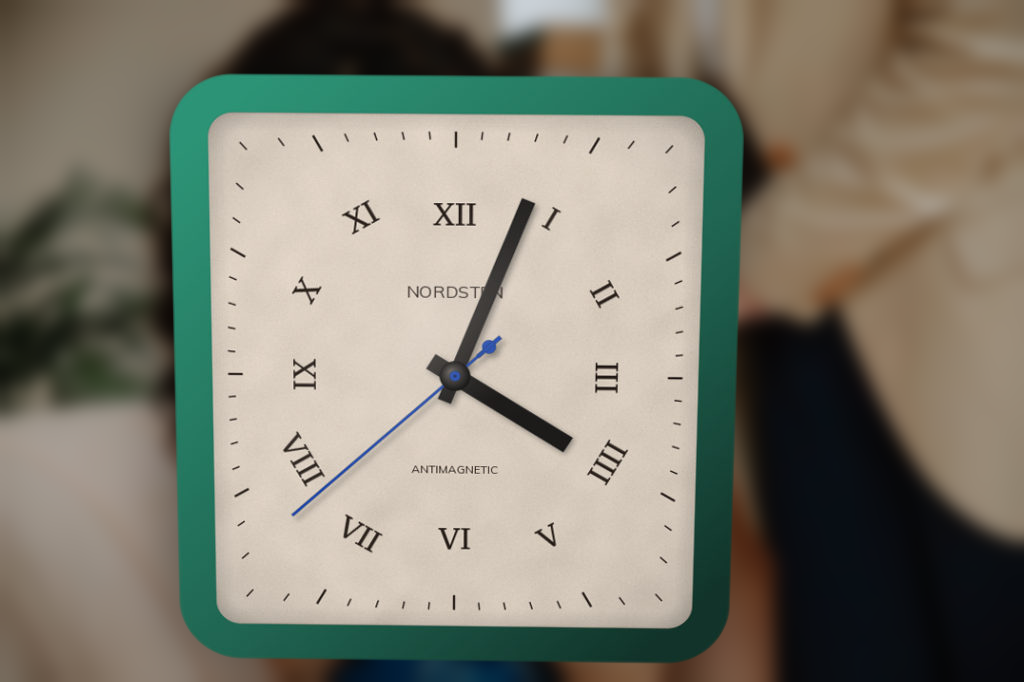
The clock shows 4.03.38
